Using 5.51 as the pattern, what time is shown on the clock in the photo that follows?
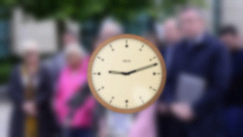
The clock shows 9.12
